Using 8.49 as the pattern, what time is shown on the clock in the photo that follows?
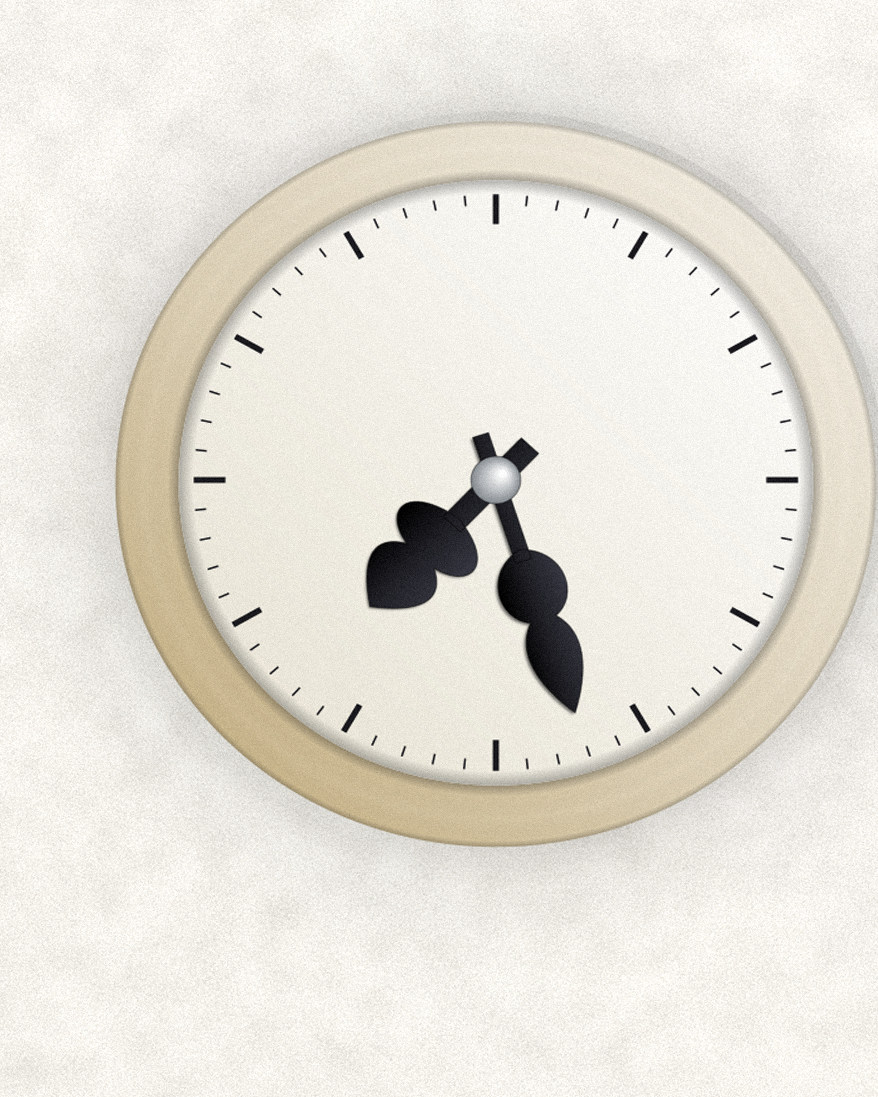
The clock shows 7.27
